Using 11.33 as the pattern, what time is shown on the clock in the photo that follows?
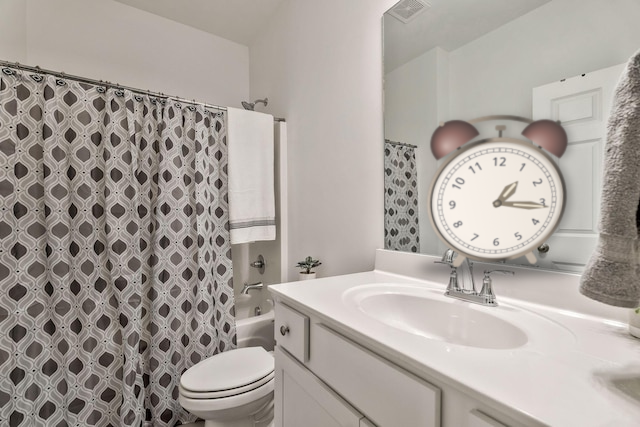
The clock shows 1.16
